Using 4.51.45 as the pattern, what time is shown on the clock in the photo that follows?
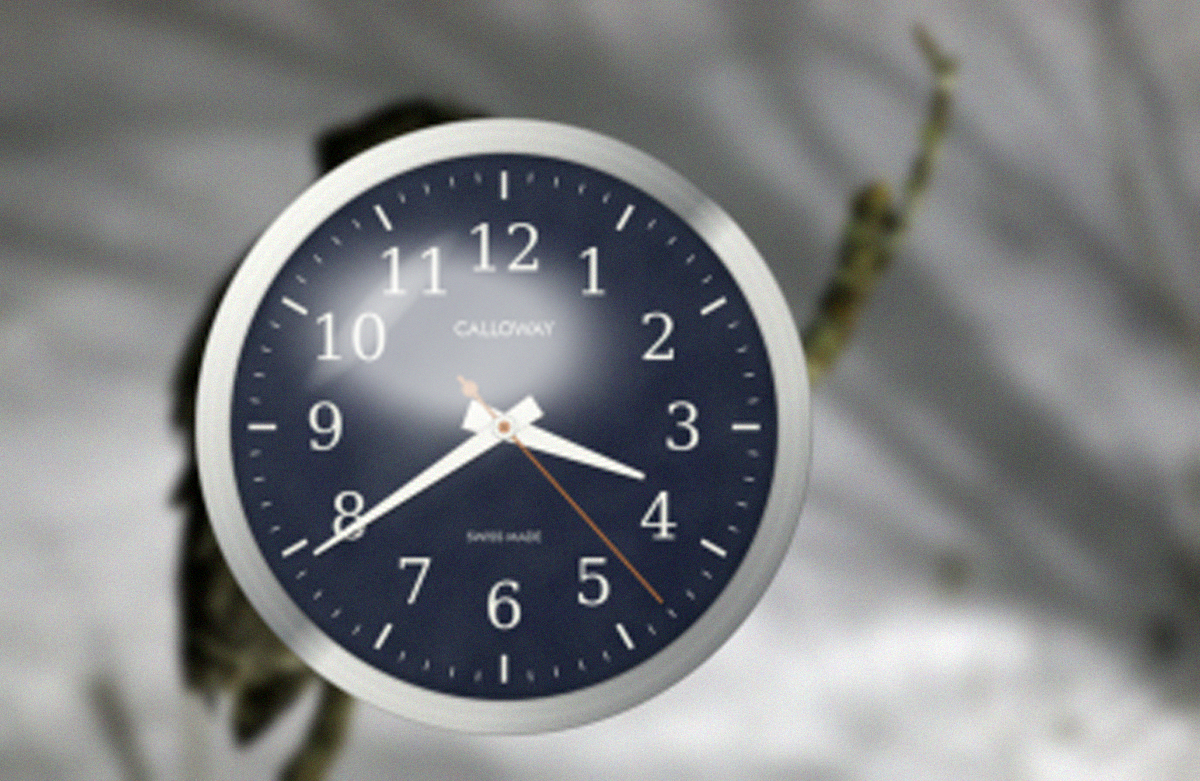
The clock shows 3.39.23
